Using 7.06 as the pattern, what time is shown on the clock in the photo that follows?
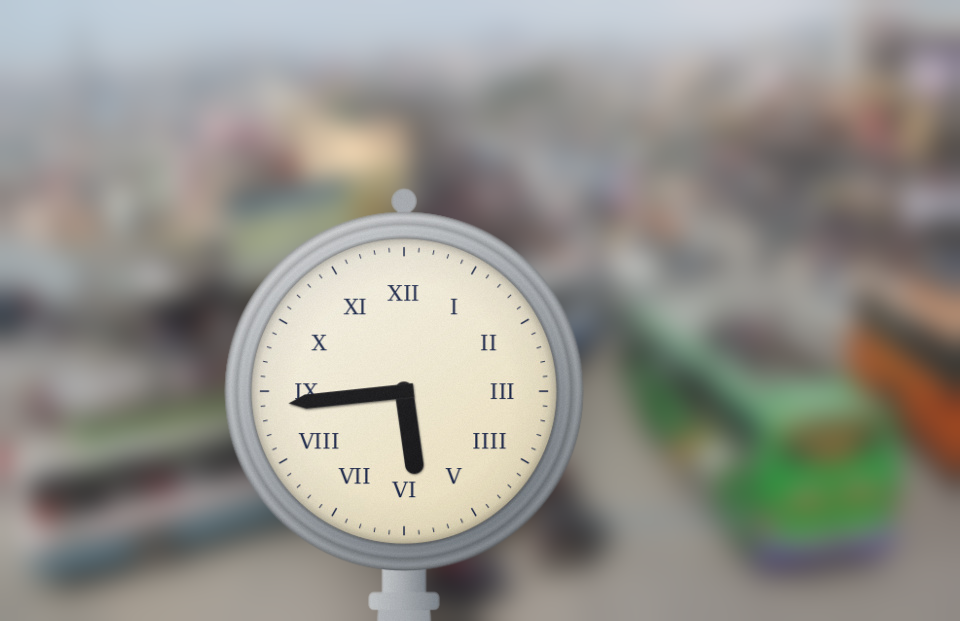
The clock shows 5.44
